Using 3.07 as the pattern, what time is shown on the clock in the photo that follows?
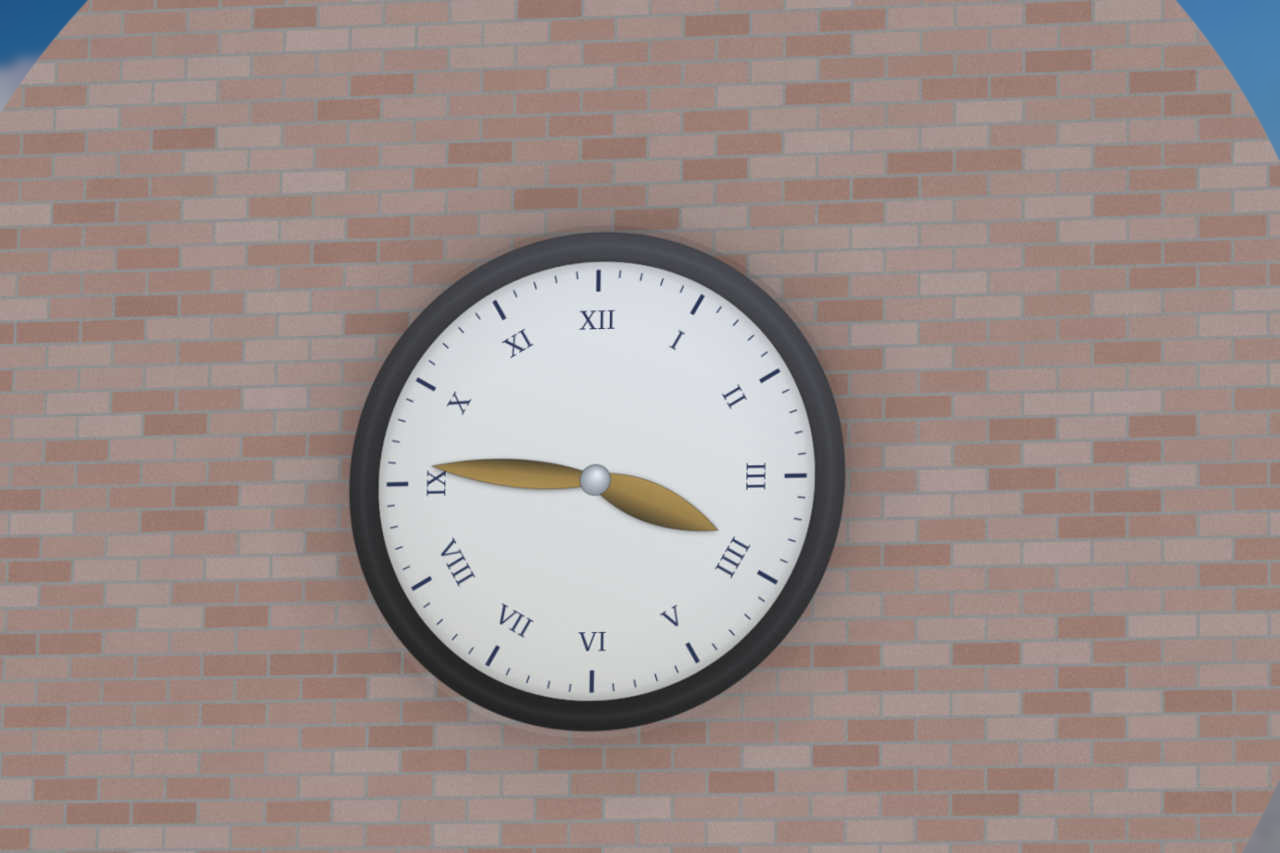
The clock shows 3.46
